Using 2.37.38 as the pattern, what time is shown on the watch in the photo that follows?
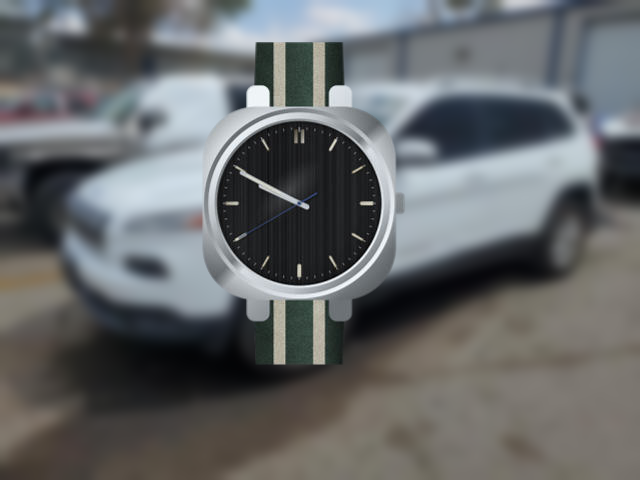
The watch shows 9.49.40
